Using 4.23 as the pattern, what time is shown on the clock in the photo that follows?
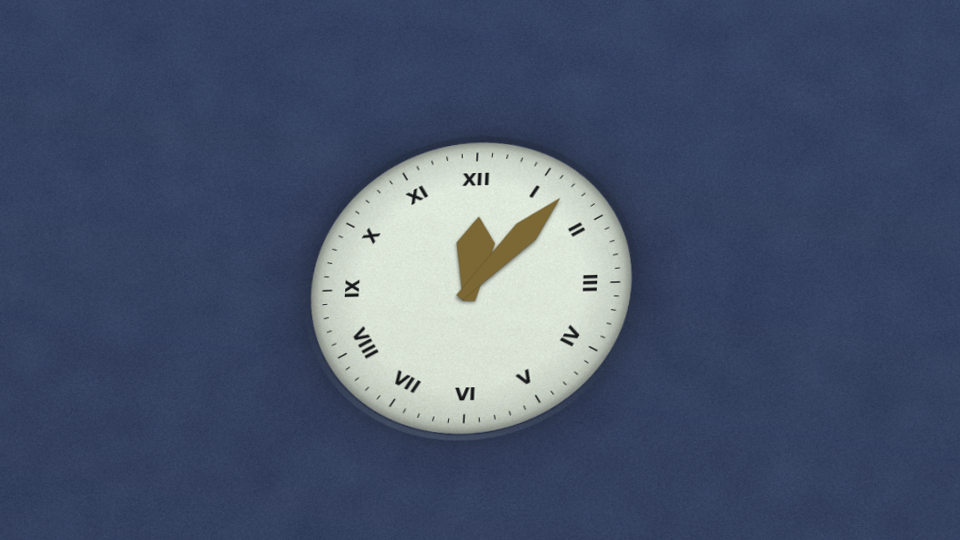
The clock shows 12.07
